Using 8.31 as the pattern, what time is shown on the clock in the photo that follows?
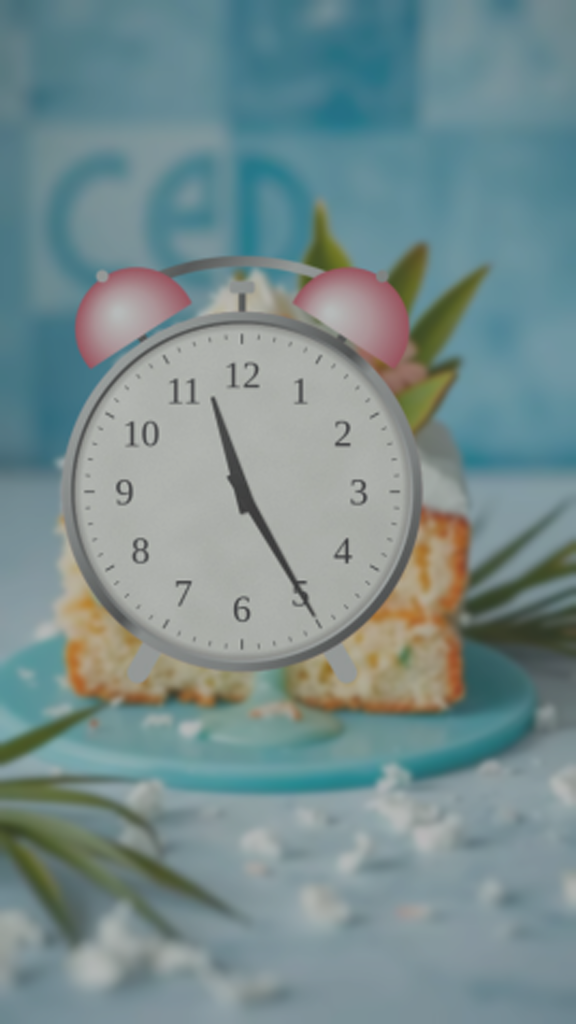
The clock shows 11.25
